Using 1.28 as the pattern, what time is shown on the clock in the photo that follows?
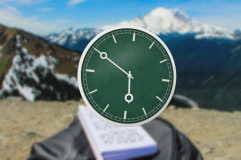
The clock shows 5.50
